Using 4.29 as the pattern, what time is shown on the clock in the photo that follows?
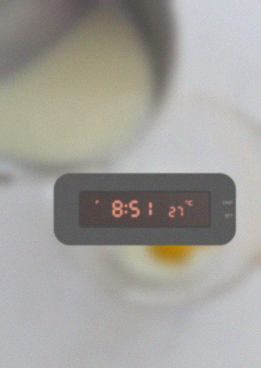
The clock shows 8.51
